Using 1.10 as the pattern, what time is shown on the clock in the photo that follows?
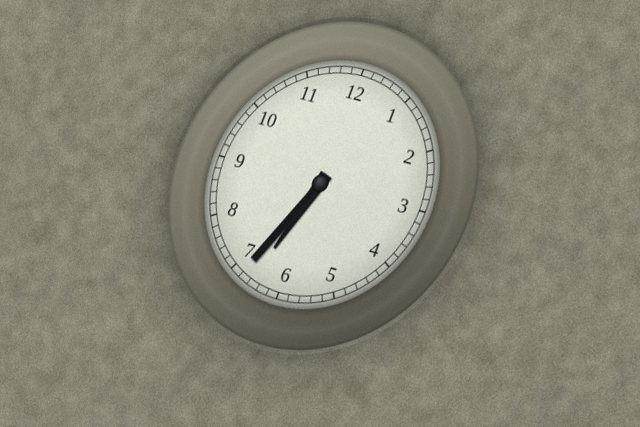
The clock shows 6.34
